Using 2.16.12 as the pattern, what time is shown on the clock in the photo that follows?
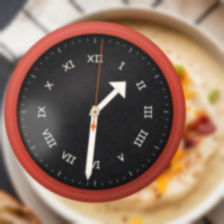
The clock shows 1.31.01
